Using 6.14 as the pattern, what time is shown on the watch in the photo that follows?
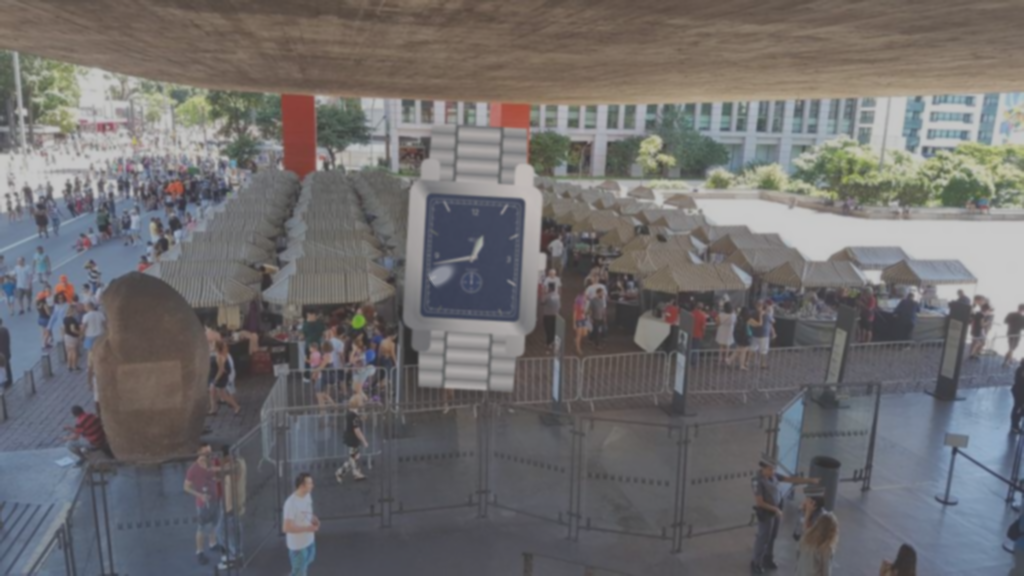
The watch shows 12.43
